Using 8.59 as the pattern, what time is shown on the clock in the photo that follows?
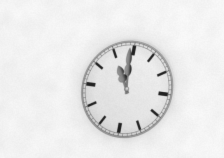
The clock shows 10.59
